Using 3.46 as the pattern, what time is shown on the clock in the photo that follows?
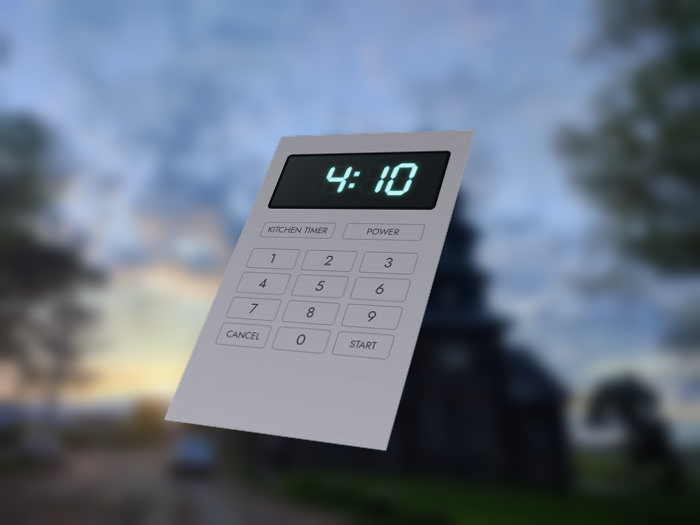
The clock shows 4.10
